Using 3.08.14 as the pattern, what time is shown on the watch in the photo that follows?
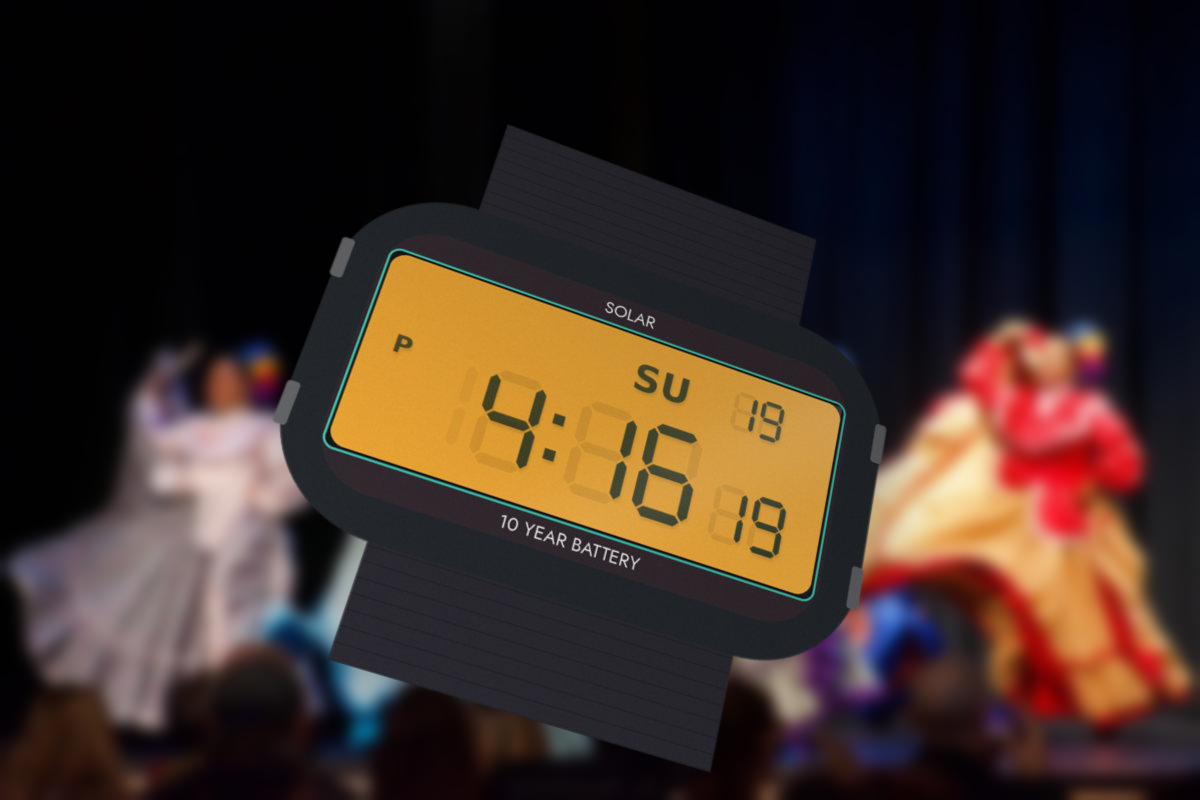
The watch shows 4.16.19
